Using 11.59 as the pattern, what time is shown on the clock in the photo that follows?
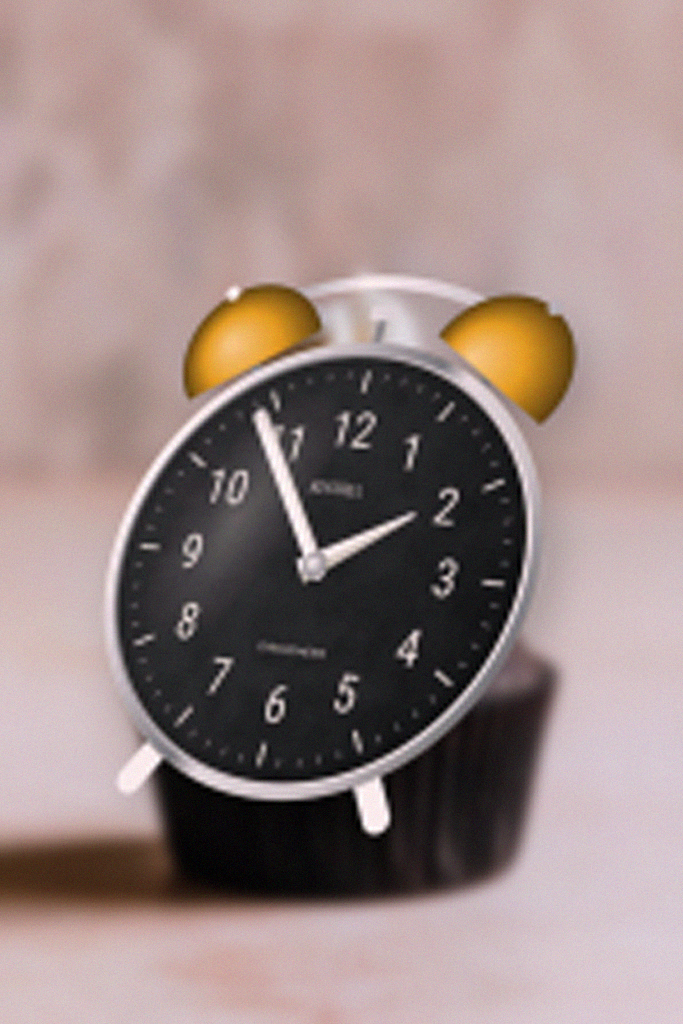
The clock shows 1.54
